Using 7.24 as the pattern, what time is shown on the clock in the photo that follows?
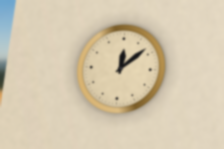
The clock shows 12.08
